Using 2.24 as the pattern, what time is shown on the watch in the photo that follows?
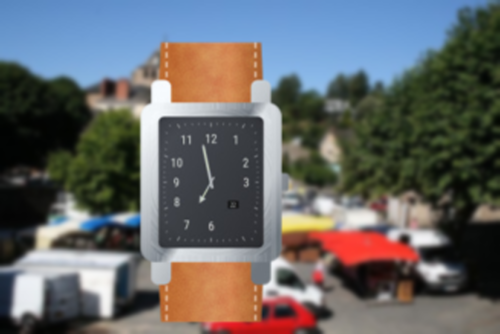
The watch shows 6.58
